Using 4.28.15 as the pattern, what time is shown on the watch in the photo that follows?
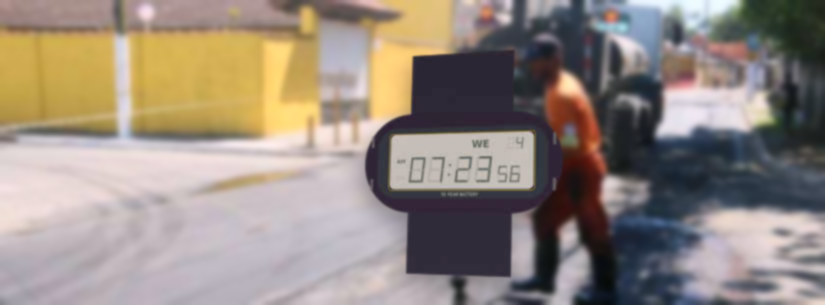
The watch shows 7.23.56
